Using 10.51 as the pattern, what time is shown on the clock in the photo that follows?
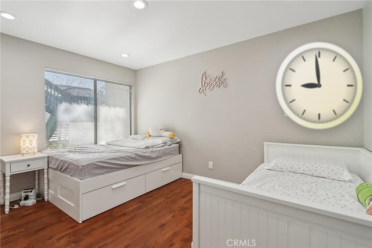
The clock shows 8.59
